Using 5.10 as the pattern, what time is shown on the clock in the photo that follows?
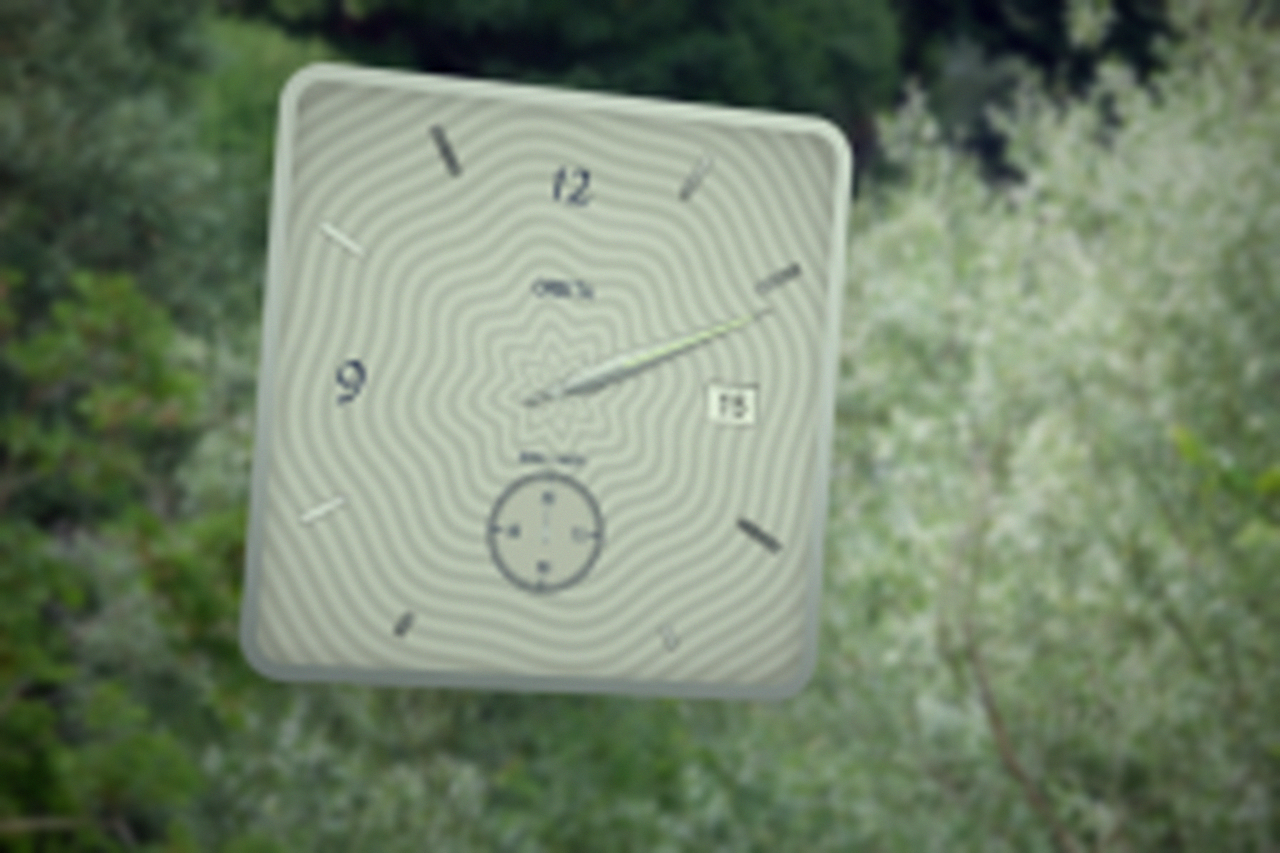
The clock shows 2.11
